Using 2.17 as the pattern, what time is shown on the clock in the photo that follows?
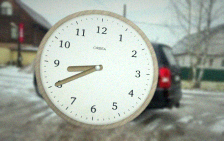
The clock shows 8.40
